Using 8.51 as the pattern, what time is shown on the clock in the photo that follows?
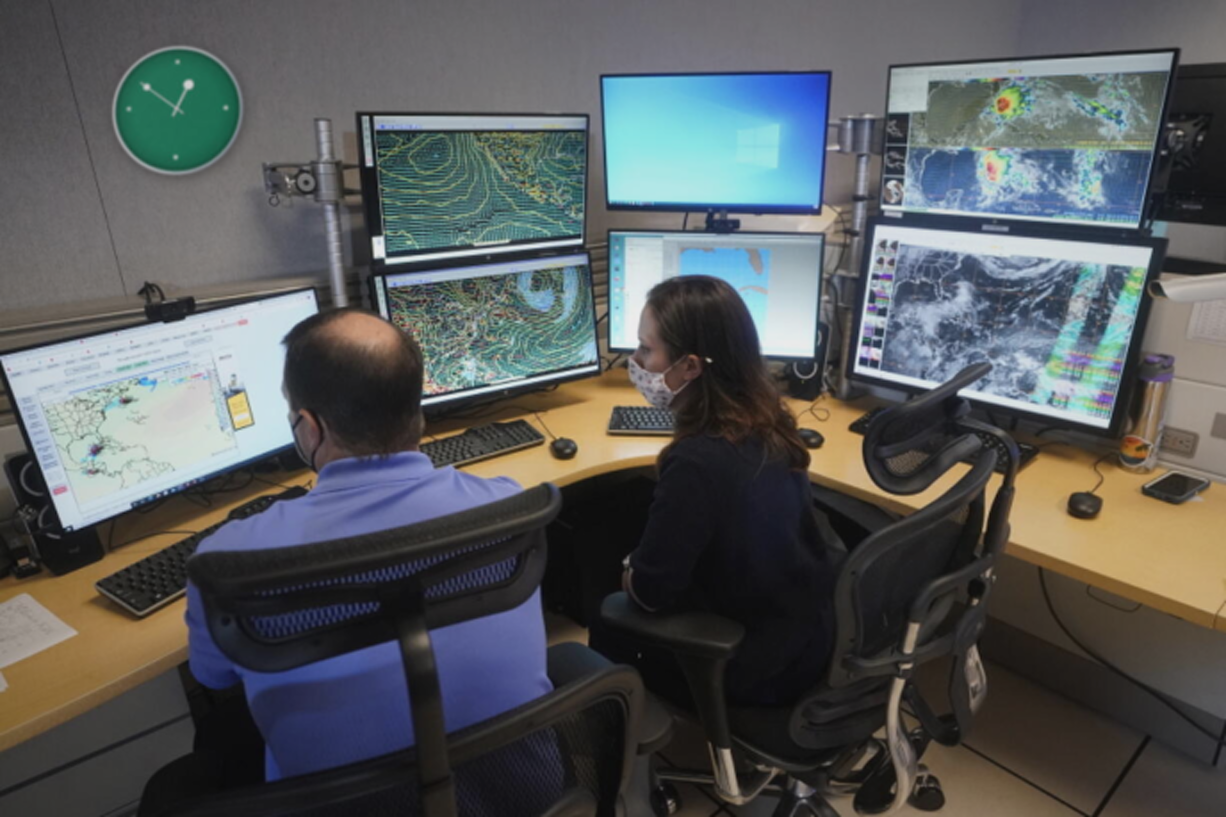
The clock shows 12.51
